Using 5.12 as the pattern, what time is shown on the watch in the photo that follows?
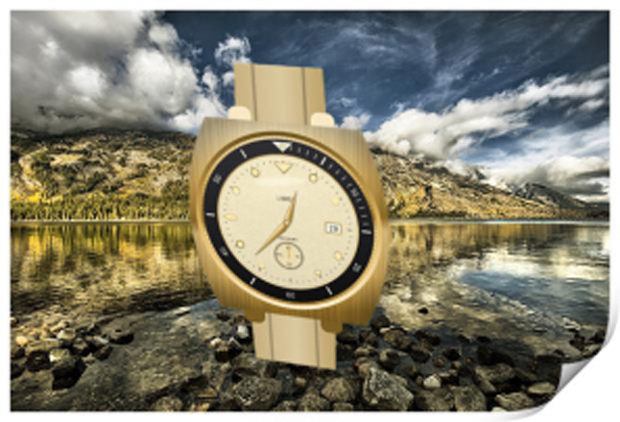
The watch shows 12.37
